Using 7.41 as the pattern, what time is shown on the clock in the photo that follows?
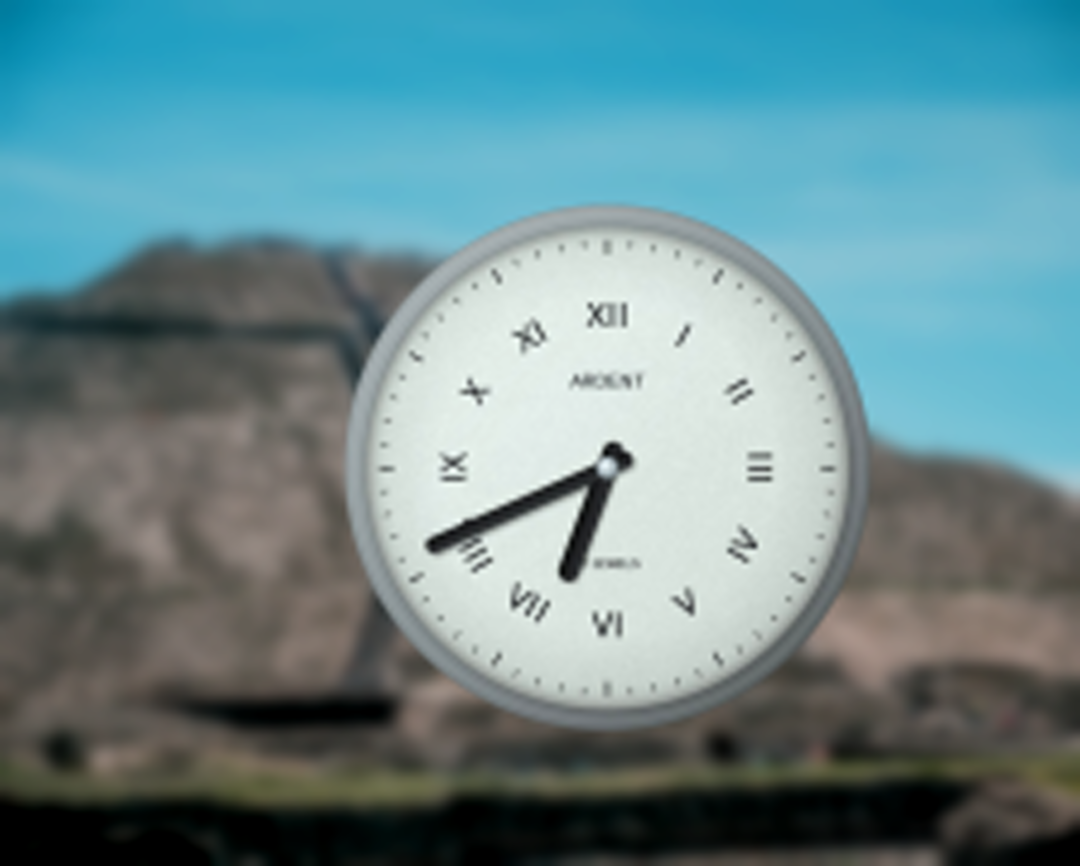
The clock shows 6.41
